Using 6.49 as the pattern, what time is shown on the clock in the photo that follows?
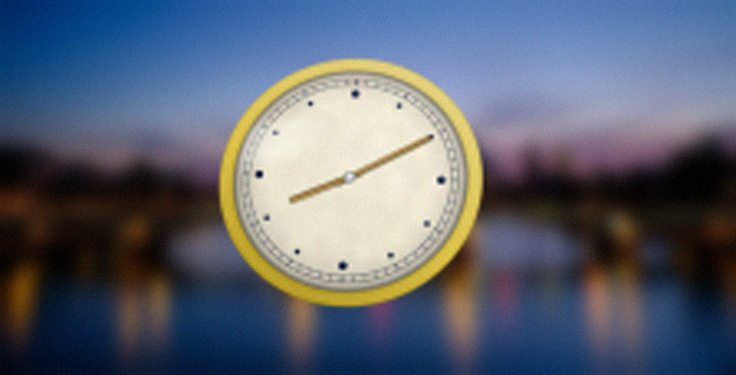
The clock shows 8.10
